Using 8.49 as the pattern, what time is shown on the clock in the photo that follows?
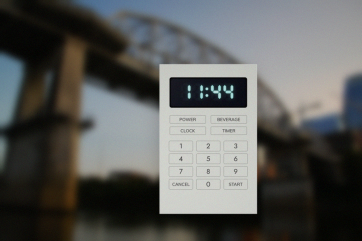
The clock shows 11.44
